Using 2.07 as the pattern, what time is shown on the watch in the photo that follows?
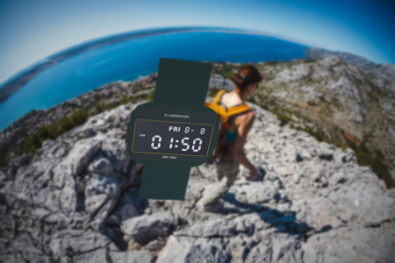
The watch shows 1.50
